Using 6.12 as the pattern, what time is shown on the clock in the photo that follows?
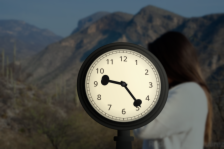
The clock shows 9.24
